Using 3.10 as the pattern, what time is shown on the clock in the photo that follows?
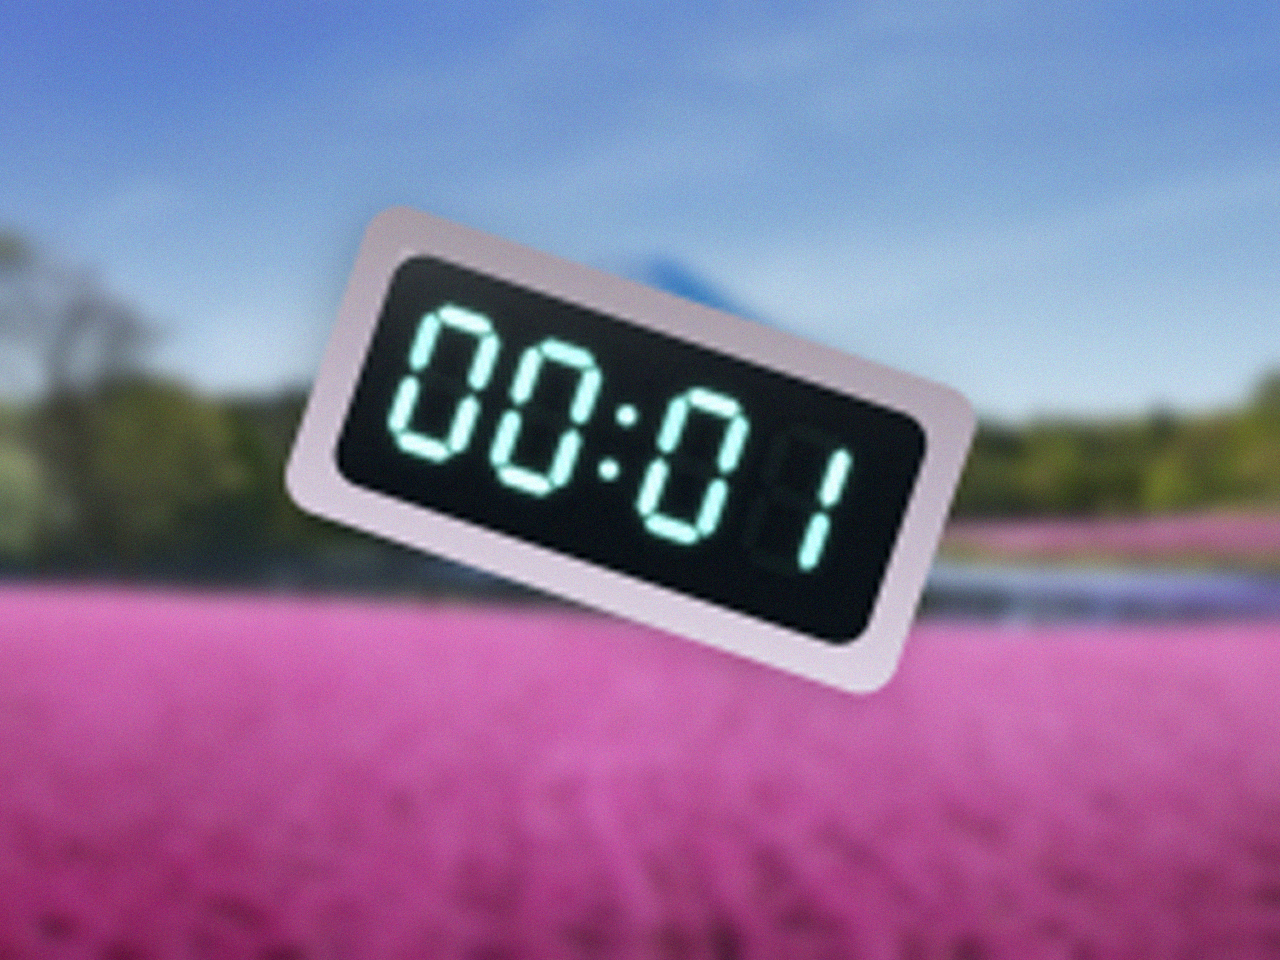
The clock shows 0.01
